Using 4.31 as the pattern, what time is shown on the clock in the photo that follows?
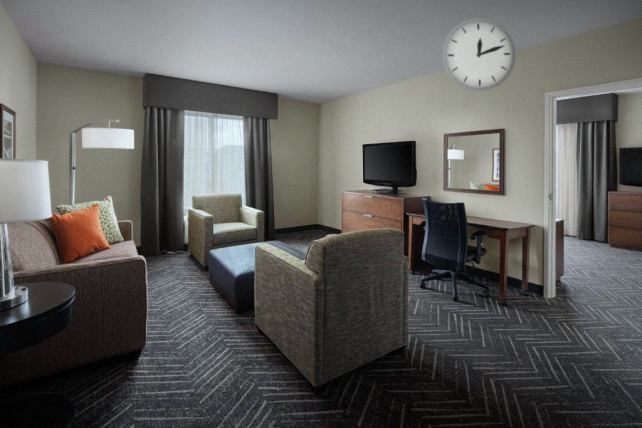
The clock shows 12.12
